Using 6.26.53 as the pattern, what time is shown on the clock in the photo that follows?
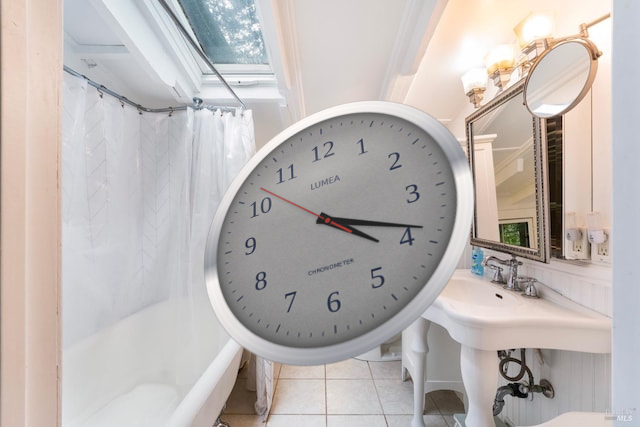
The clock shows 4.18.52
